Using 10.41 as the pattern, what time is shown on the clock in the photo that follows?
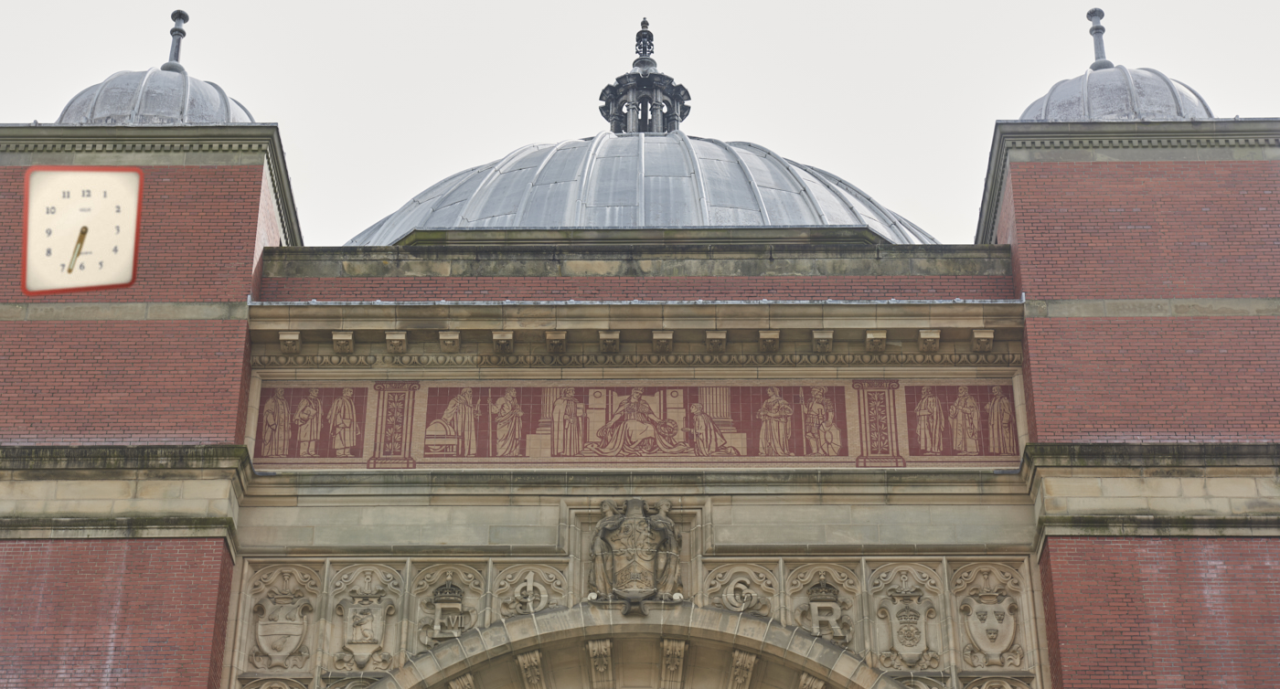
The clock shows 6.33
